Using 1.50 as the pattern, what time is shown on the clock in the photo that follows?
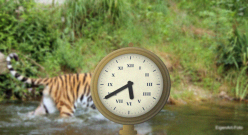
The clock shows 5.40
